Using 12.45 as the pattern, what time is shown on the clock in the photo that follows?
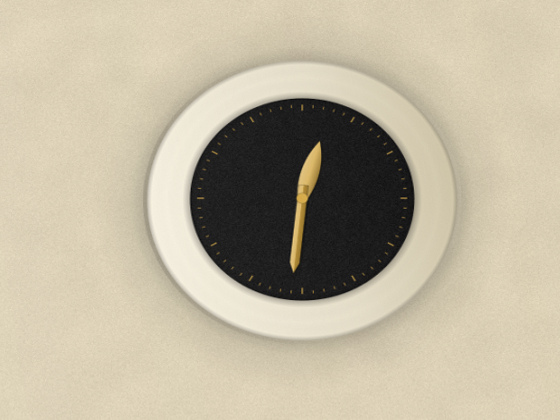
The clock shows 12.31
